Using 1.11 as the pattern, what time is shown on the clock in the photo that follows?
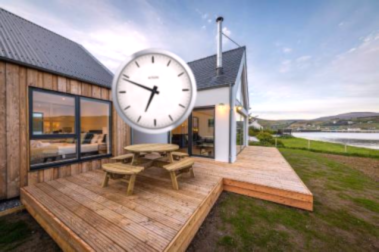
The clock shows 6.49
